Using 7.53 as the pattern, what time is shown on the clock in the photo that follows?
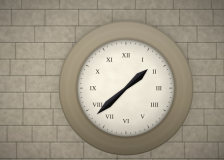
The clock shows 1.38
